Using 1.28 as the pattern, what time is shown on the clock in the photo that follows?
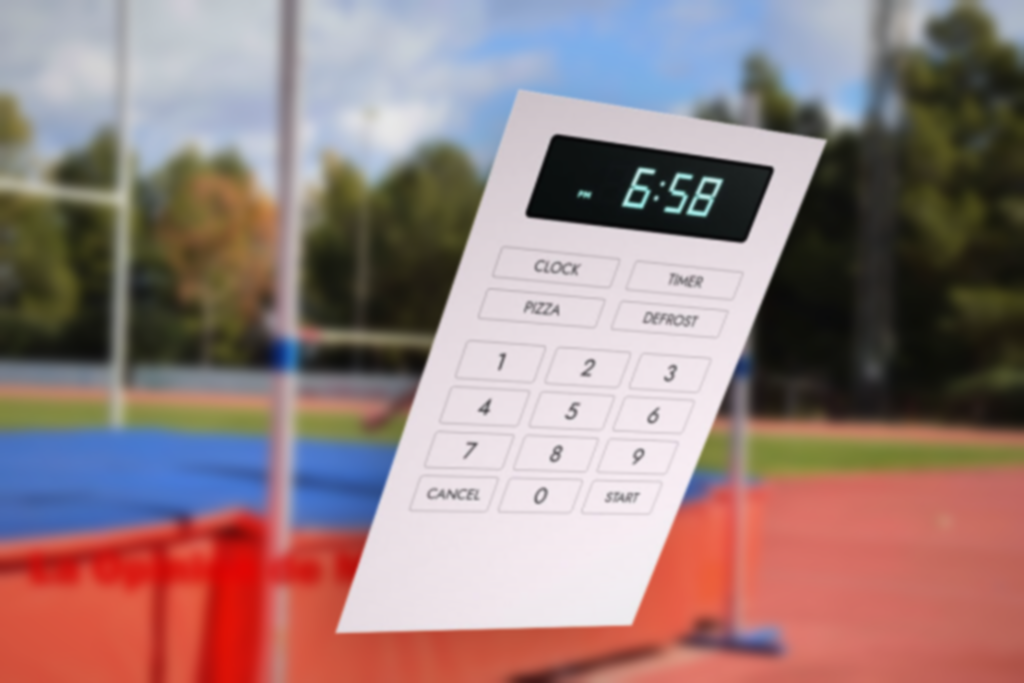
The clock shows 6.58
